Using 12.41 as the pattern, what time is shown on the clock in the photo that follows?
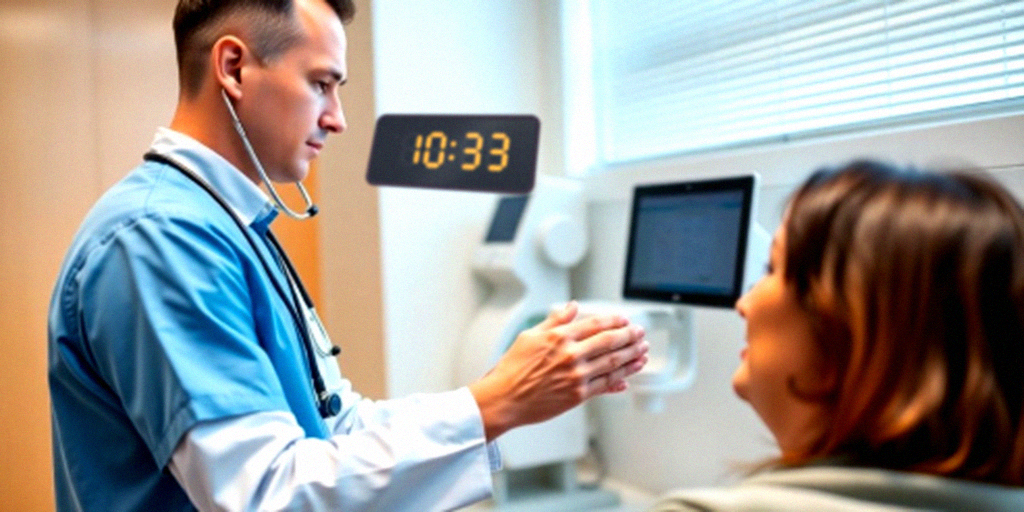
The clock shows 10.33
